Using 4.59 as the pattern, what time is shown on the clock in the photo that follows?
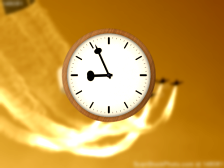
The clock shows 8.56
